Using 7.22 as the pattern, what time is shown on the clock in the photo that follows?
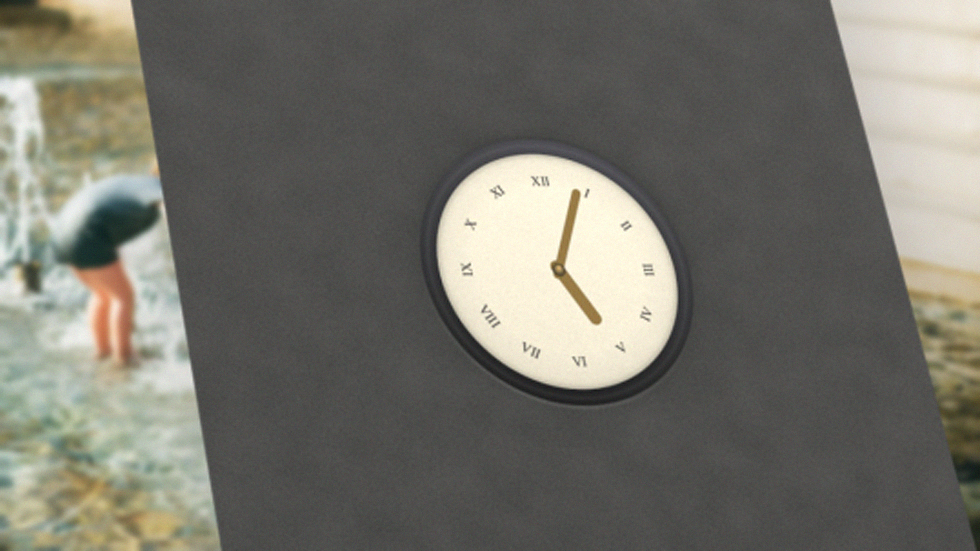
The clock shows 5.04
